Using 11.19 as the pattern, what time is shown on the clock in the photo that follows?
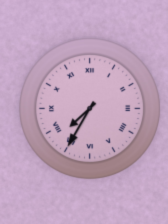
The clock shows 7.35
